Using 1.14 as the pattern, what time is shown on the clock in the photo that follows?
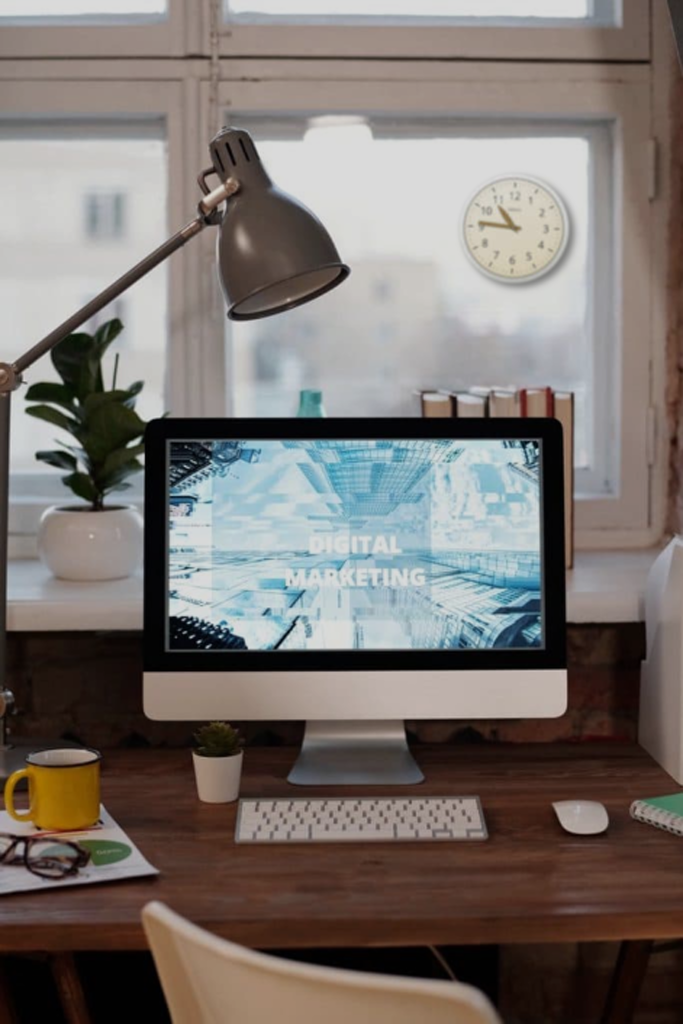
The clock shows 10.46
